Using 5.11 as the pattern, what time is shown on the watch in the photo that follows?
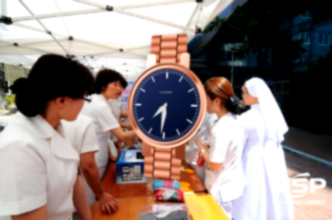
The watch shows 7.31
